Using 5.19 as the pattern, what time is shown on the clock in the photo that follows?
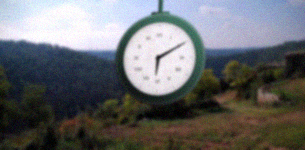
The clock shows 6.10
